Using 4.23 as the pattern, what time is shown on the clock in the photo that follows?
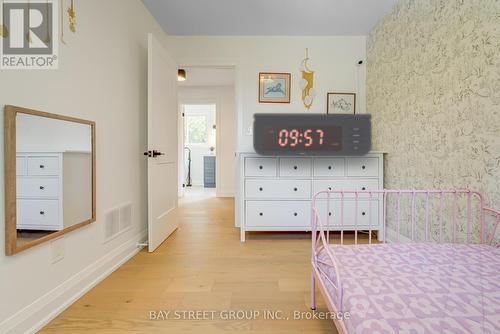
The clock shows 9.57
